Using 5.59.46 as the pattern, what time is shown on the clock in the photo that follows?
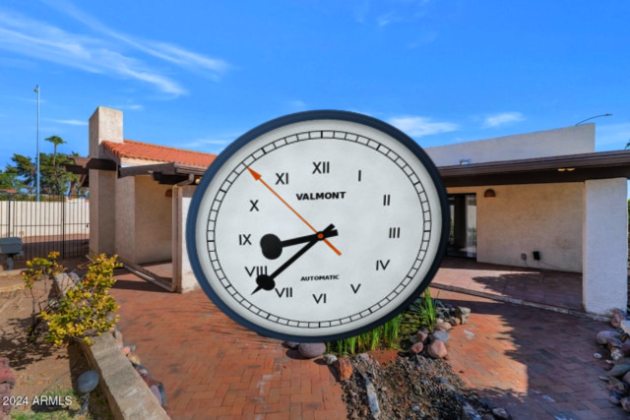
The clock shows 8.37.53
